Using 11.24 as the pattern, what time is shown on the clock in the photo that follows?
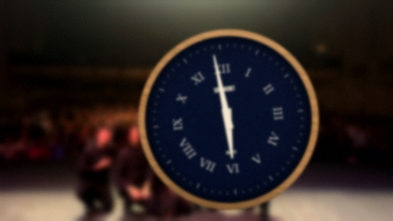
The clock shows 5.59
